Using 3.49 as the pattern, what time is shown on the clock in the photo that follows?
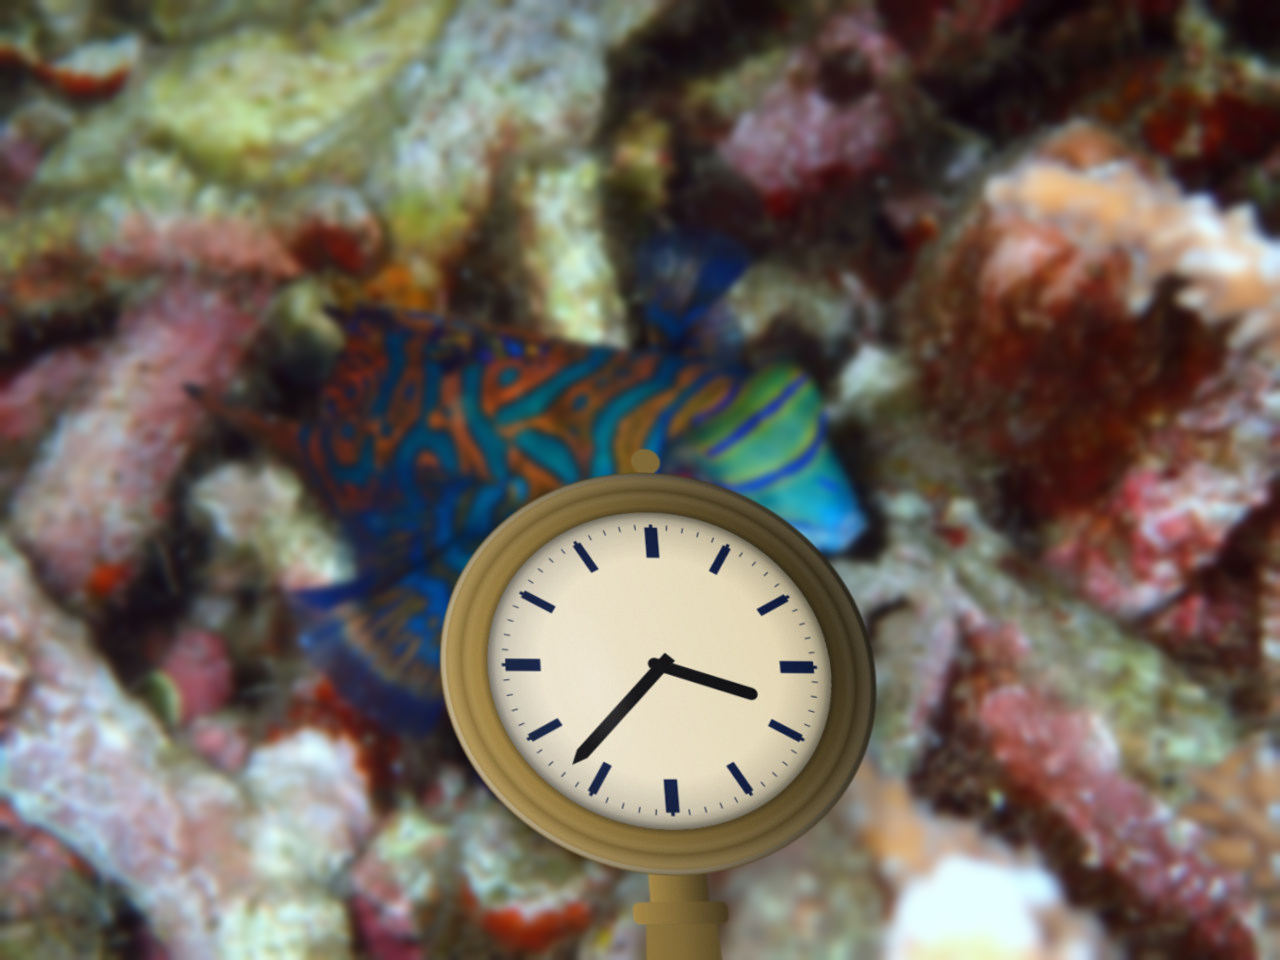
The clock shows 3.37
